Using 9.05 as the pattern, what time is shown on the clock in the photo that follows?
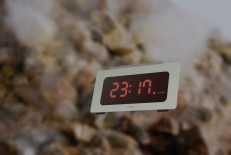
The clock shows 23.17
